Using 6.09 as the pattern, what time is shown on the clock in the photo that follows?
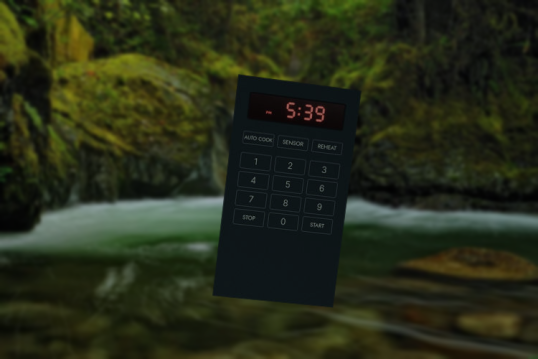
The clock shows 5.39
